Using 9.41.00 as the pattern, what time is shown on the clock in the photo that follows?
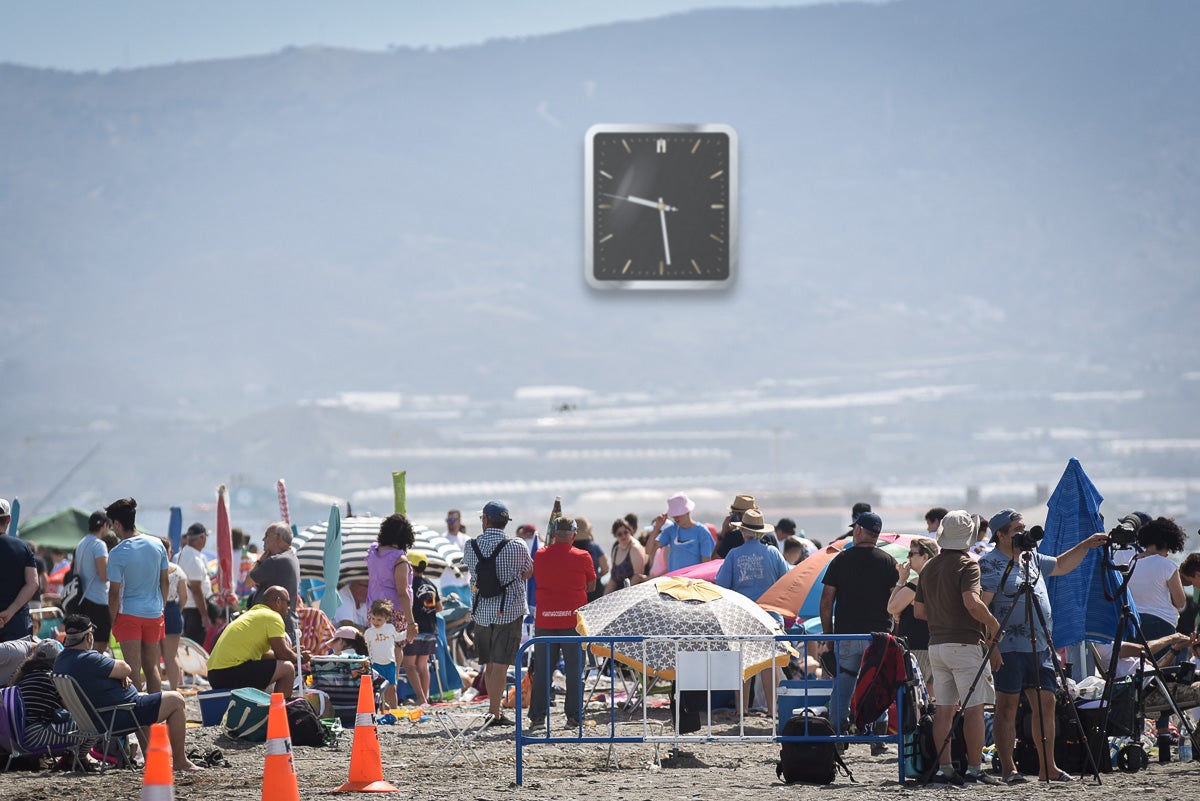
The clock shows 9.28.47
